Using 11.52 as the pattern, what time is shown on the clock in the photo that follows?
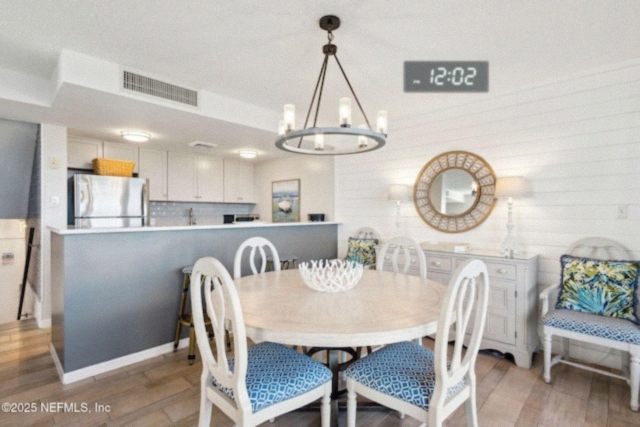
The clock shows 12.02
